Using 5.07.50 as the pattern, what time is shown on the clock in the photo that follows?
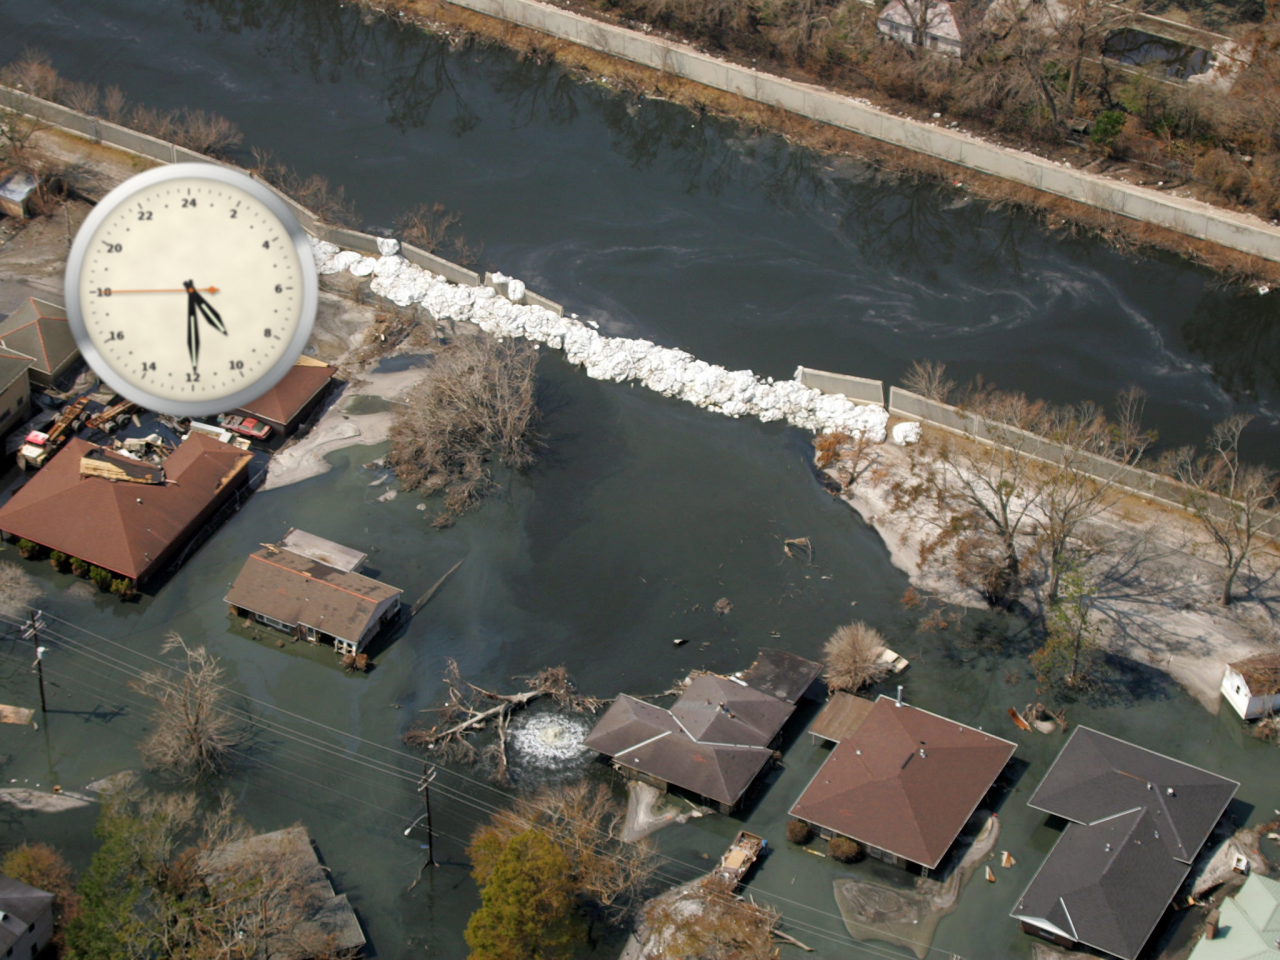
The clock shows 9.29.45
